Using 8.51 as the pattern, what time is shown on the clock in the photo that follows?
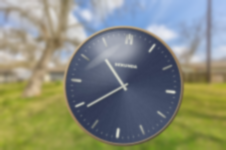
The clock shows 10.39
